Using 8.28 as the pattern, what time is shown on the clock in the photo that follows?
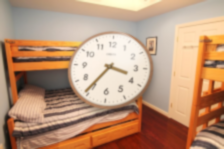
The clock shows 3.36
